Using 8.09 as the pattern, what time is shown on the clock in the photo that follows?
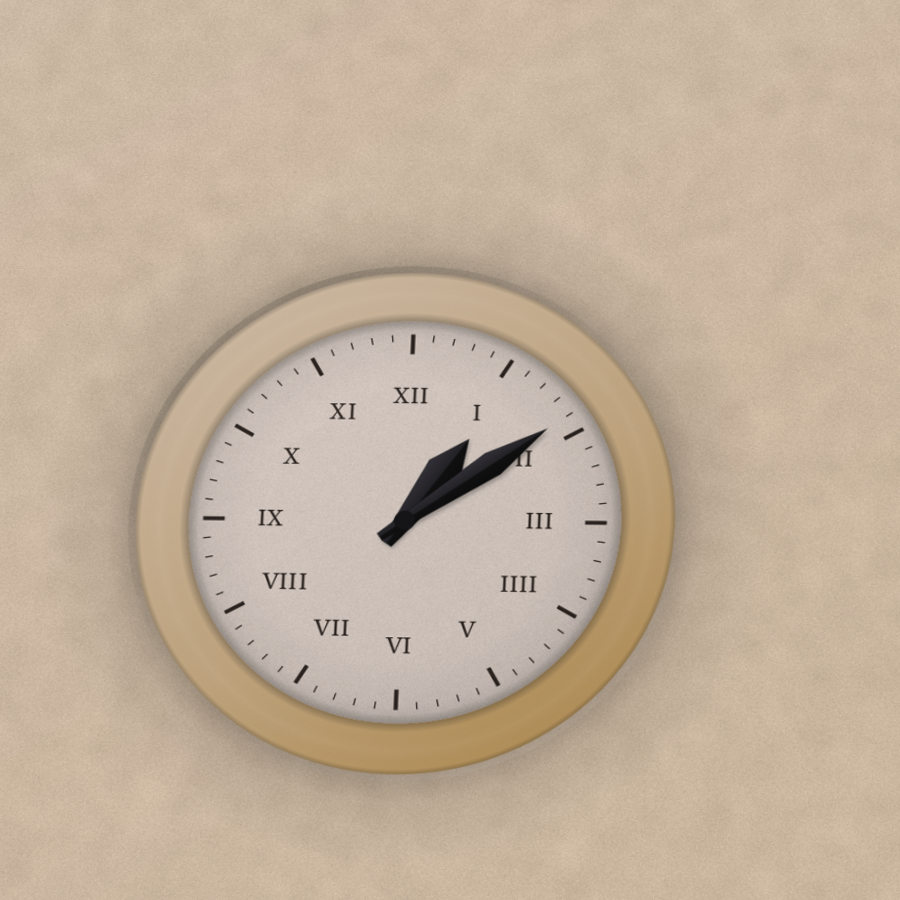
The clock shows 1.09
